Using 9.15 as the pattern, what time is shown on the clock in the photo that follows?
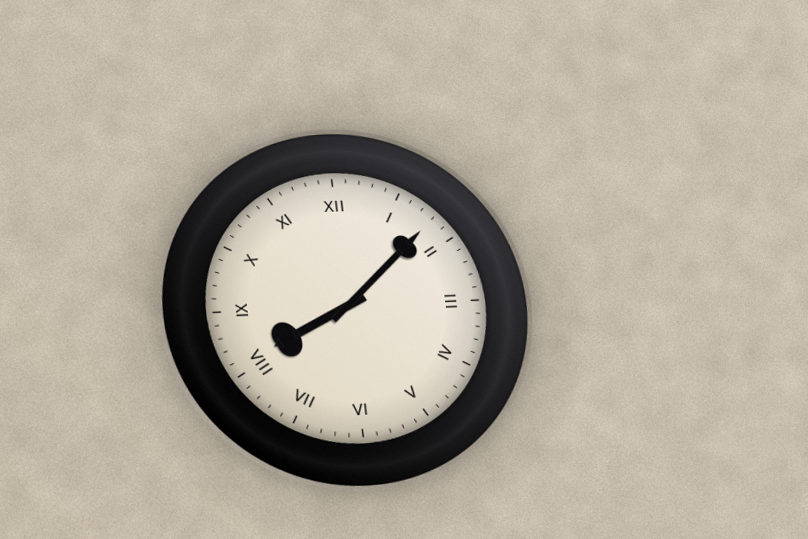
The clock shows 8.08
